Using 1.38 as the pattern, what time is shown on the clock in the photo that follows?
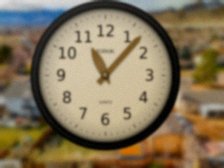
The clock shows 11.07
